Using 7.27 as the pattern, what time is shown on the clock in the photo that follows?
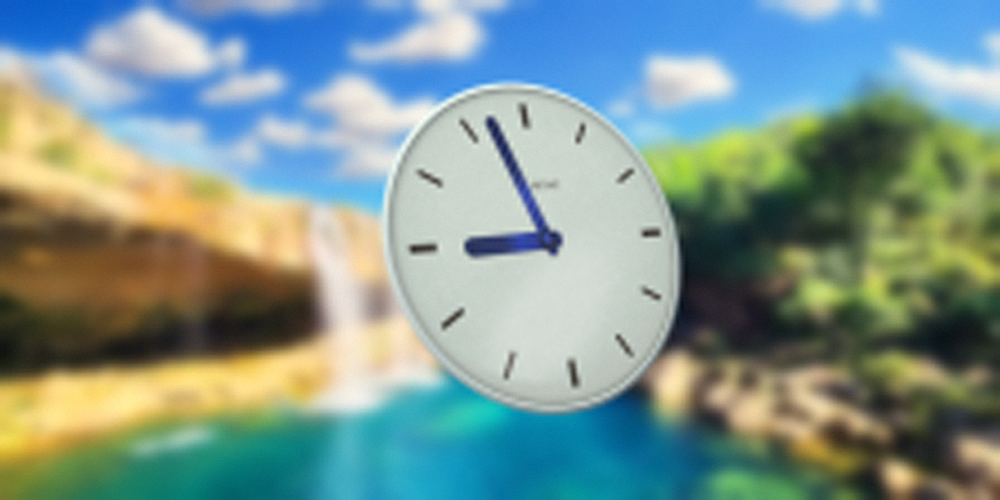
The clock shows 8.57
